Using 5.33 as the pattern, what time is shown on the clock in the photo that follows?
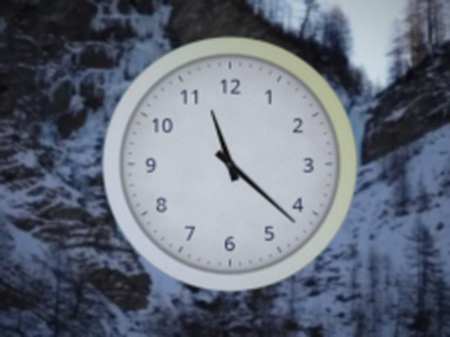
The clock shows 11.22
